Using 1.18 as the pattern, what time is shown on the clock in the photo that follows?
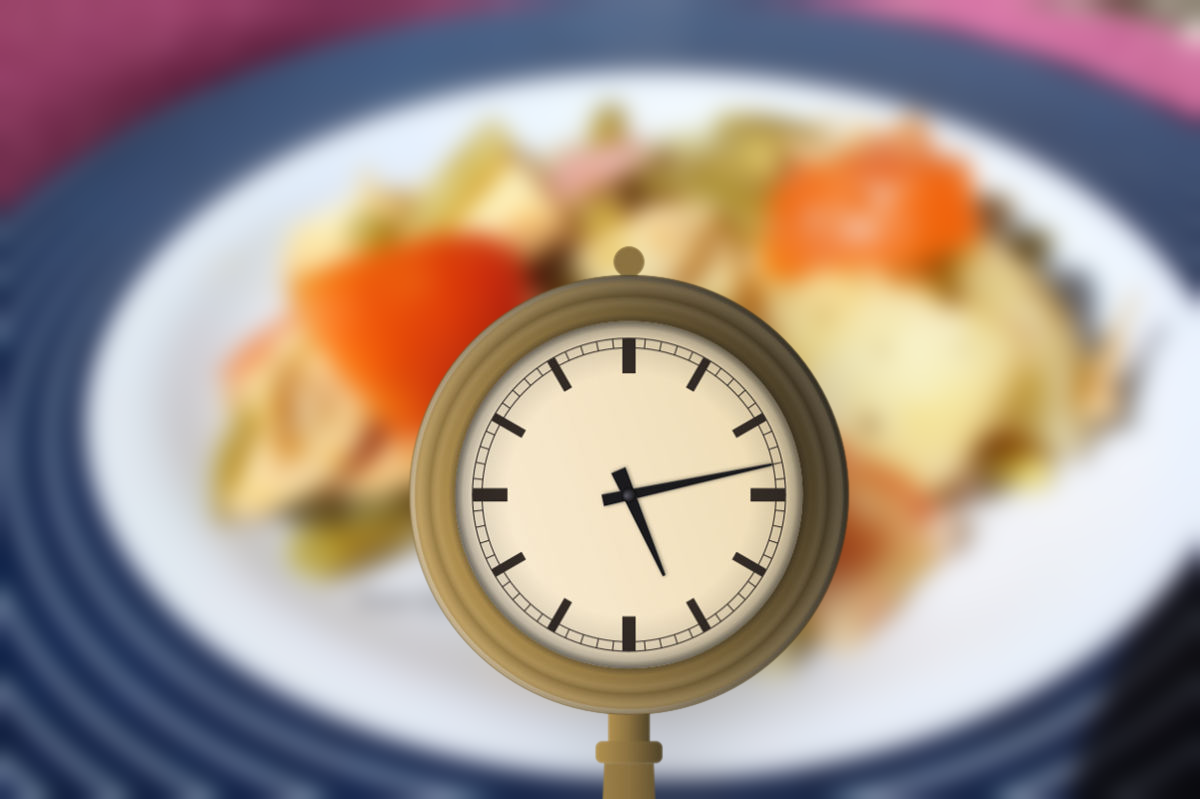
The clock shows 5.13
